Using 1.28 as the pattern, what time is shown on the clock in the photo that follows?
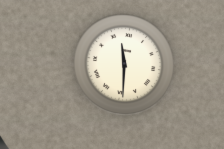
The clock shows 11.29
